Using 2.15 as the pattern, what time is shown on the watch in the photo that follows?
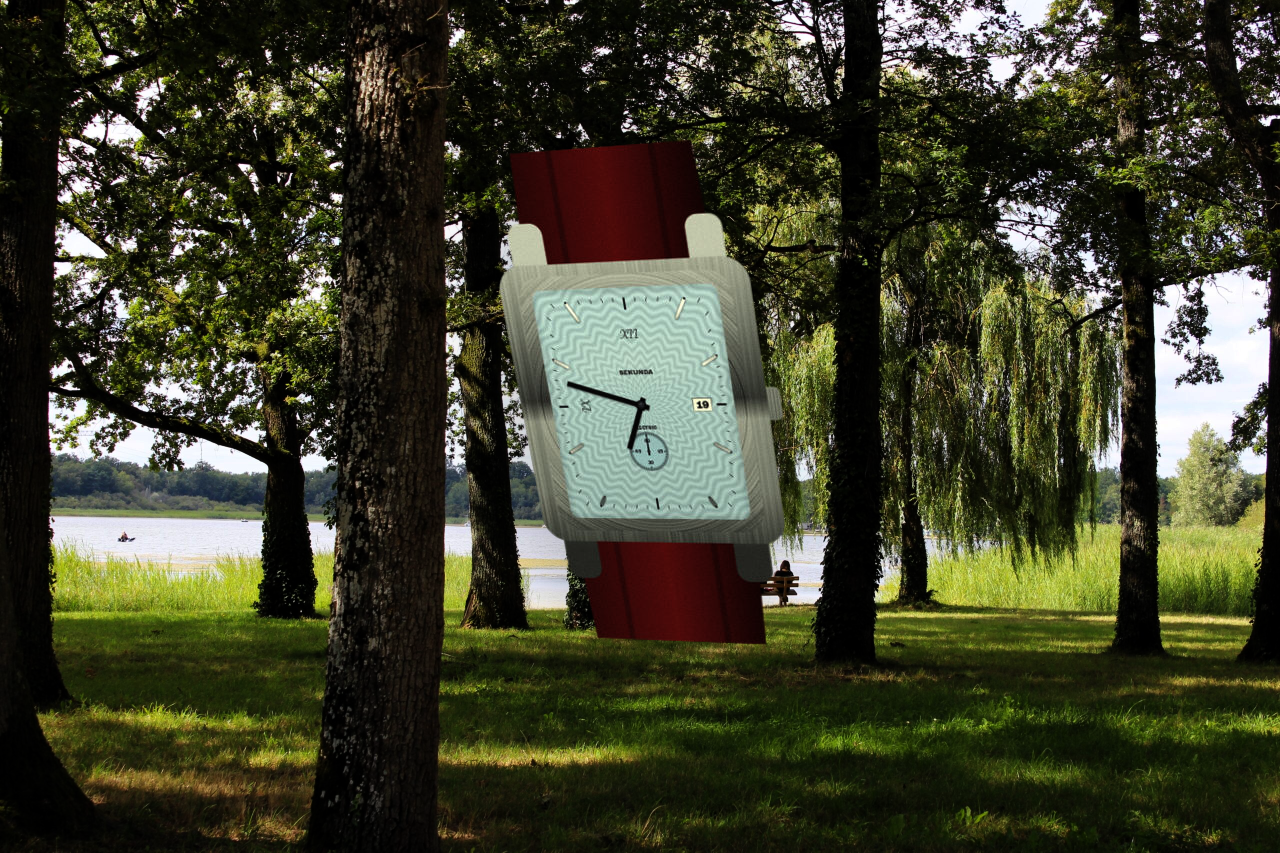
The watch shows 6.48
